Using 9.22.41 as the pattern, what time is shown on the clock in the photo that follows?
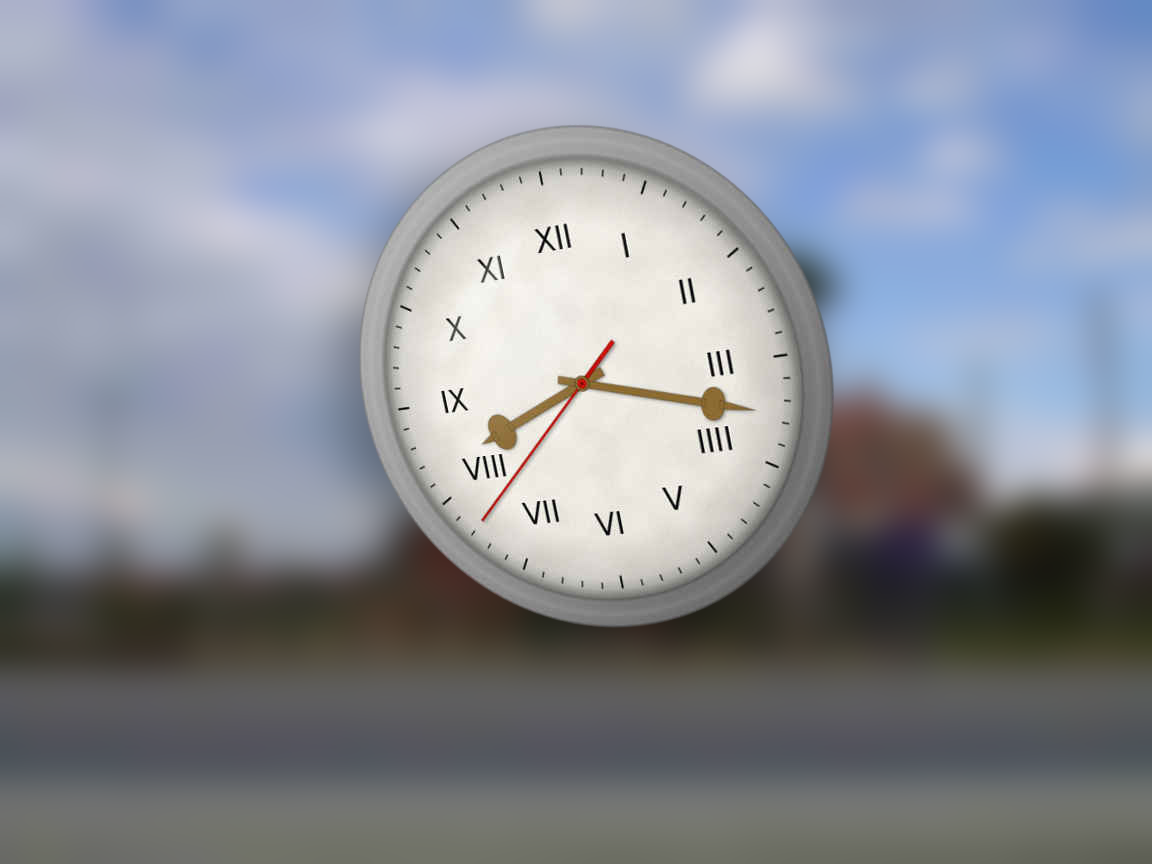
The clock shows 8.17.38
